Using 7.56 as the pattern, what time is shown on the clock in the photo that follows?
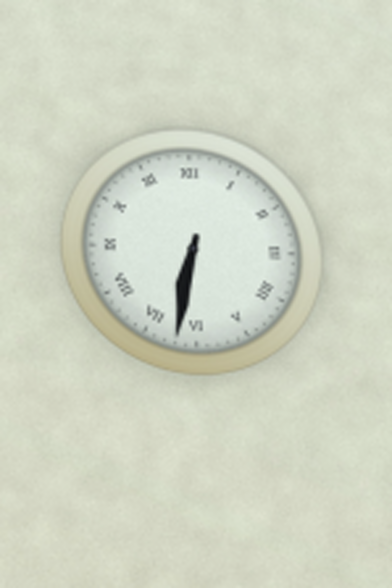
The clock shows 6.32
